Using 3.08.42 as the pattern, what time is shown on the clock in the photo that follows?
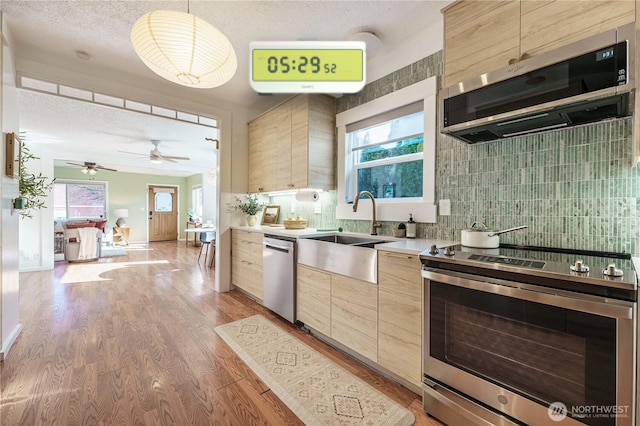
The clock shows 5.29.52
